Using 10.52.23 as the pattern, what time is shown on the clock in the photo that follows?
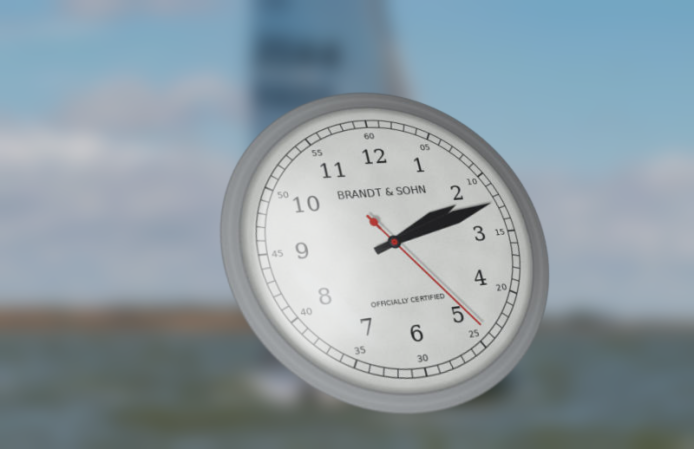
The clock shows 2.12.24
